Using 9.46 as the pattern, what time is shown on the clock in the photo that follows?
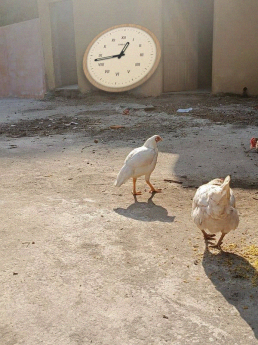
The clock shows 12.43
